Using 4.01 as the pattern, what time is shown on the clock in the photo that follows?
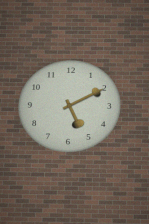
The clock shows 5.10
